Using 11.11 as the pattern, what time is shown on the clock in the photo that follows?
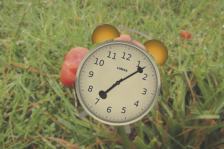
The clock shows 7.07
